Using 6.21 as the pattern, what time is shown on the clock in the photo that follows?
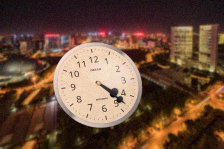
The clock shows 4.23
